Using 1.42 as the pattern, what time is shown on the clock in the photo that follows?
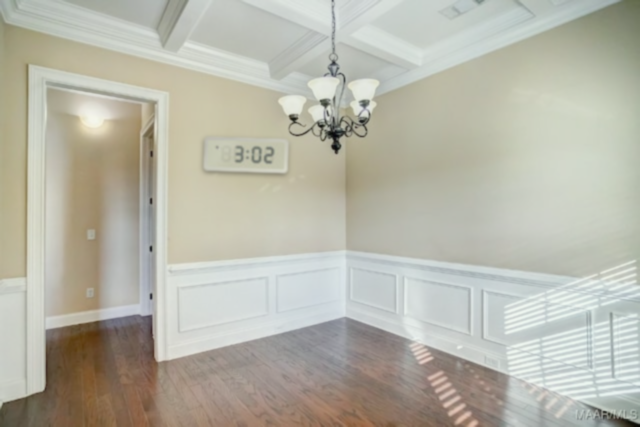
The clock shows 3.02
